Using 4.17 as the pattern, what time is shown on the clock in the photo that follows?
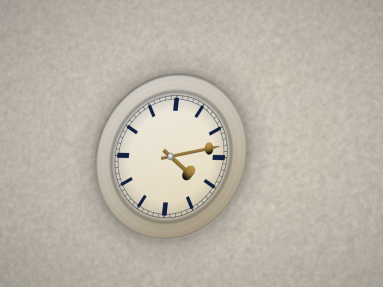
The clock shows 4.13
